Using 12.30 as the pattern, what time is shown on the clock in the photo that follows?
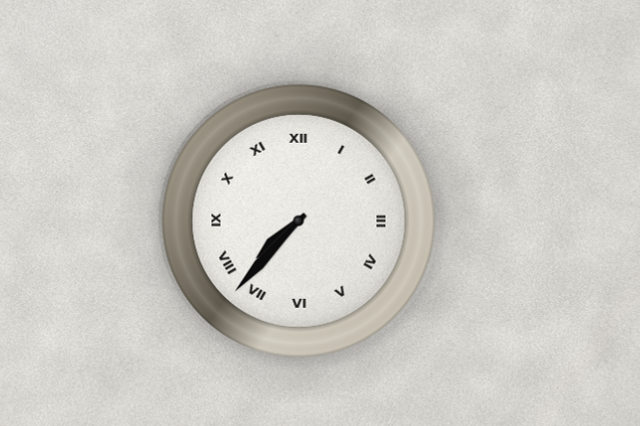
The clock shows 7.37
